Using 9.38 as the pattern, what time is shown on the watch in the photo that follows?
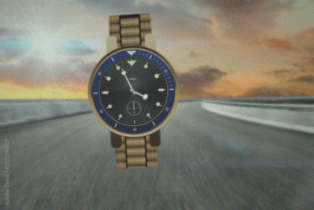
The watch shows 3.56
